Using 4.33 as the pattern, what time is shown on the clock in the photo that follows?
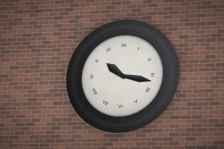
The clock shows 10.17
